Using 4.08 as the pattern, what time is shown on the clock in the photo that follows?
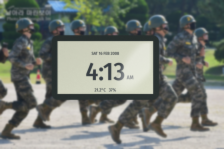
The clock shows 4.13
